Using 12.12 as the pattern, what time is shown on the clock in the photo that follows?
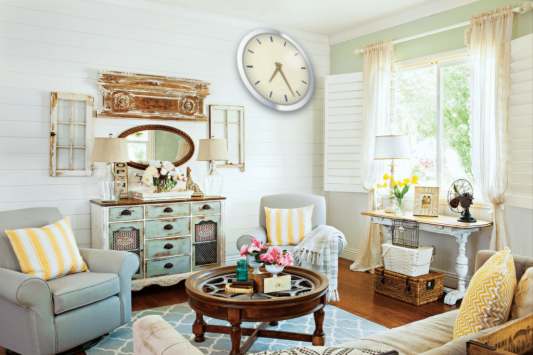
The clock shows 7.27
